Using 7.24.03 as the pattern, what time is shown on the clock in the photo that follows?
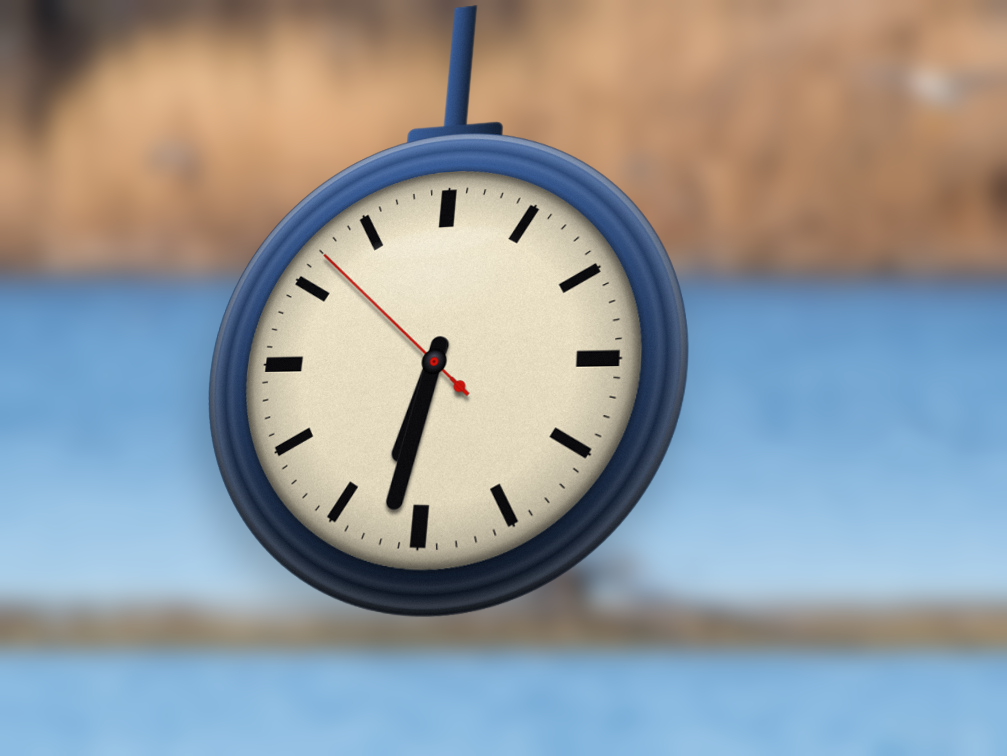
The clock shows 6.31.52
